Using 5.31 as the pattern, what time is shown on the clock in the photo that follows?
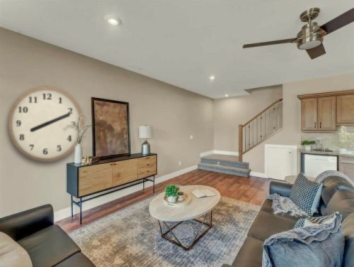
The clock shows 8.11
